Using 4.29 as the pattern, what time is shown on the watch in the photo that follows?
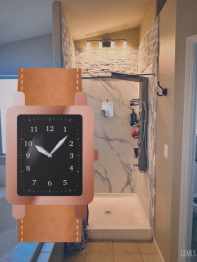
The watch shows 10.07
